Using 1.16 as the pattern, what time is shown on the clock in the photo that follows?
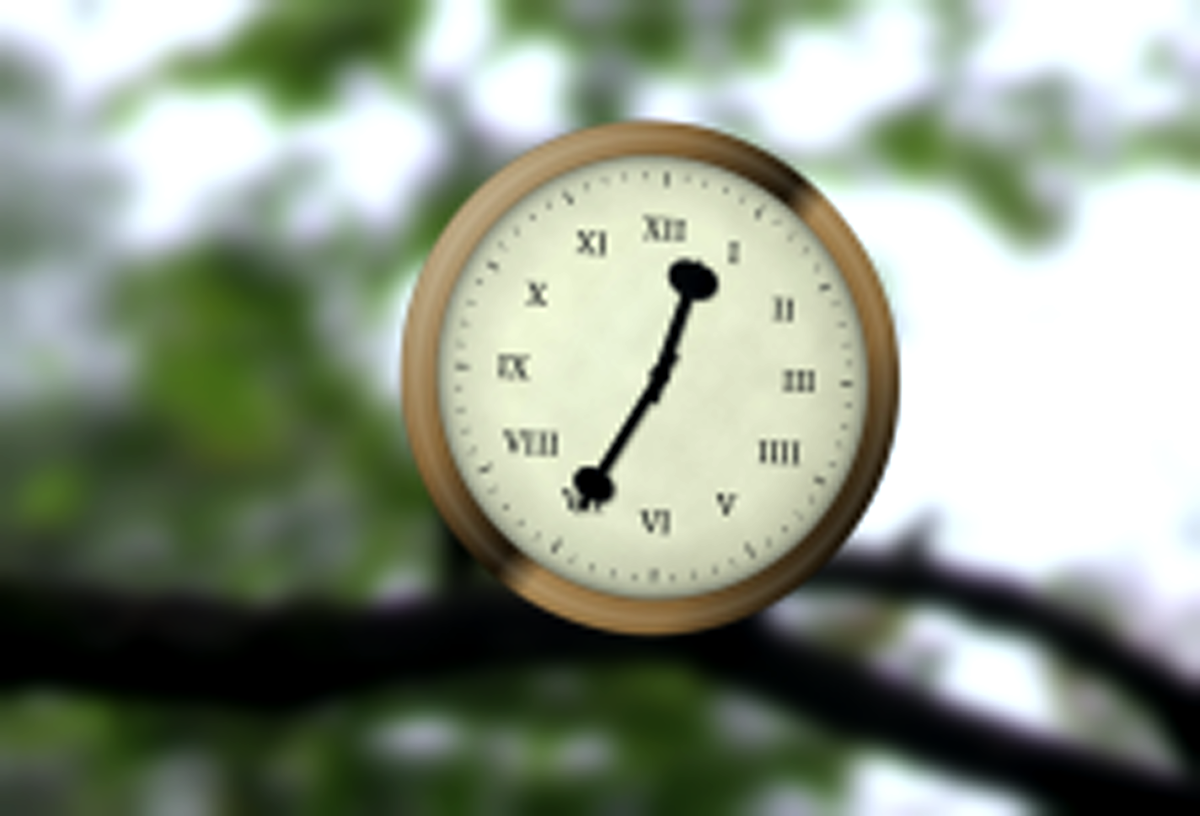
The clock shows 12.35
